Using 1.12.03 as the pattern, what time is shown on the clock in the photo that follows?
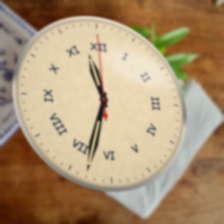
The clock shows 11.33.00
